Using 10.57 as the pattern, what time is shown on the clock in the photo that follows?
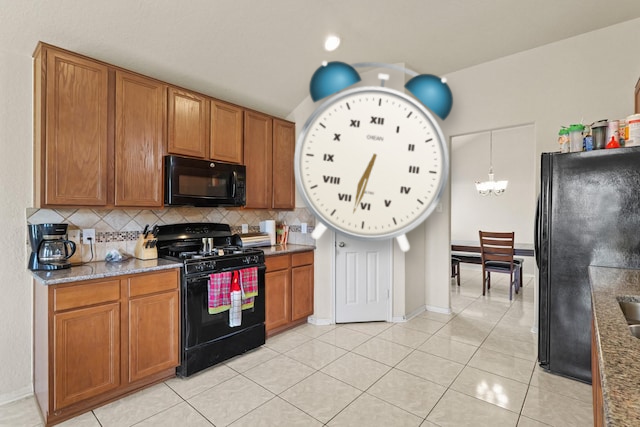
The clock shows 6.32
